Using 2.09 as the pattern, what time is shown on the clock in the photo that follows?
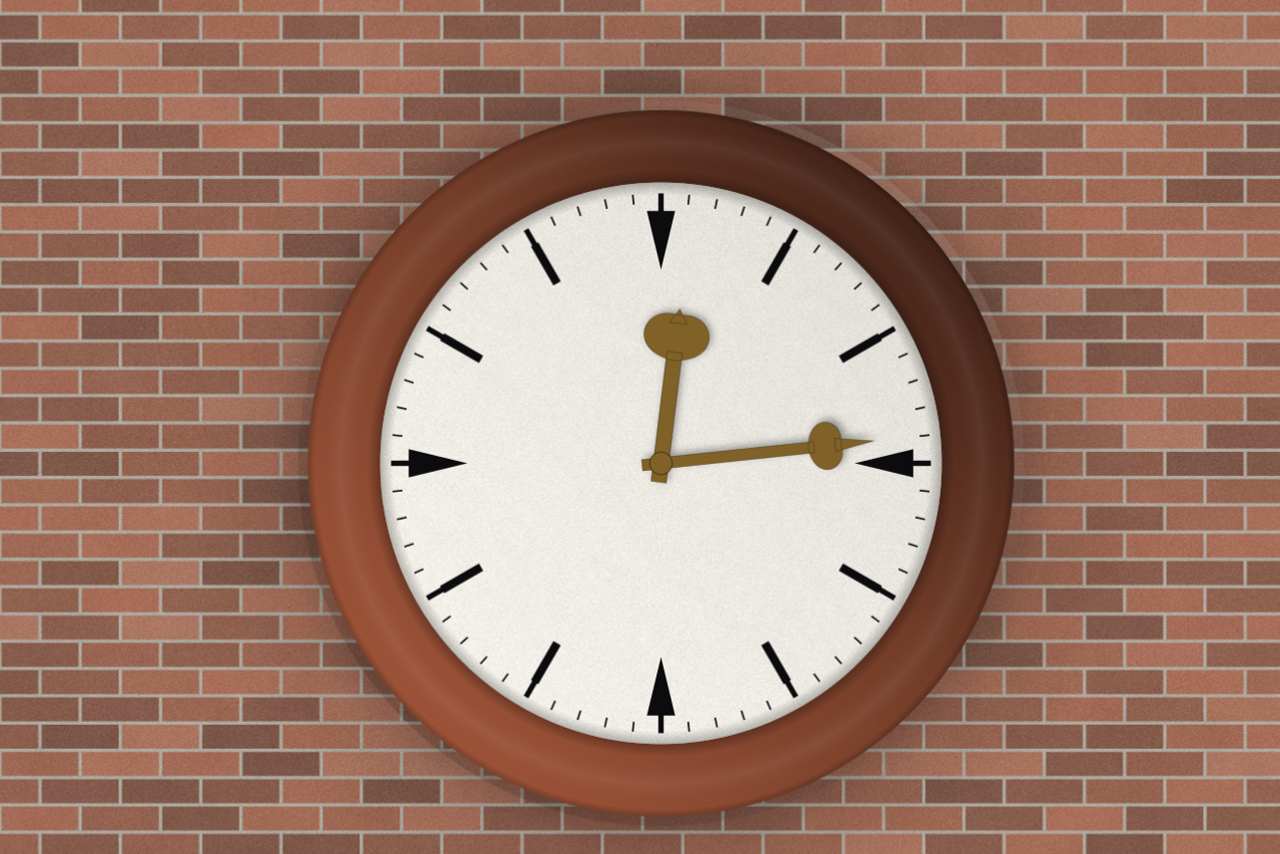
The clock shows 12.14
